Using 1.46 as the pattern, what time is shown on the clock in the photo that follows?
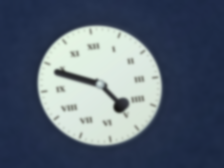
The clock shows 4.49
